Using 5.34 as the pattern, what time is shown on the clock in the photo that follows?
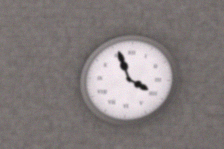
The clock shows 3.56
